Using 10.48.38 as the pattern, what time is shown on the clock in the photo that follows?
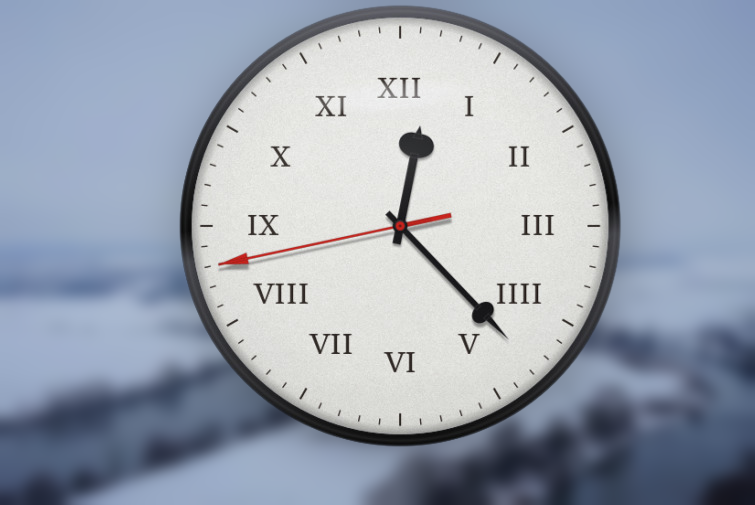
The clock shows 12.22.43
